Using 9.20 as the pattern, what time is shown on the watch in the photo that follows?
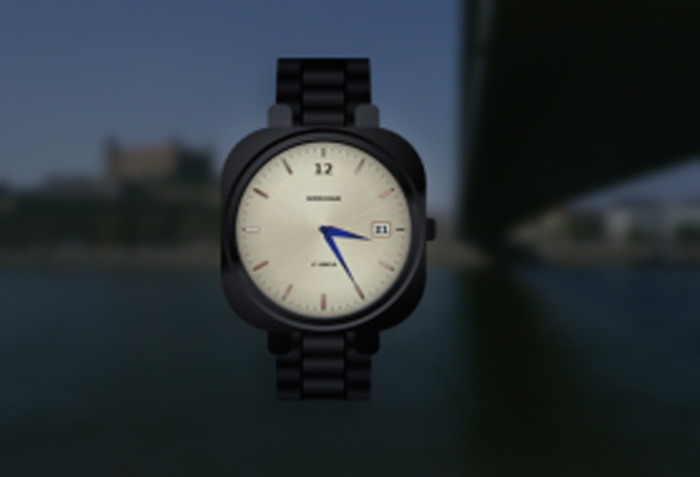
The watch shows 3.25
